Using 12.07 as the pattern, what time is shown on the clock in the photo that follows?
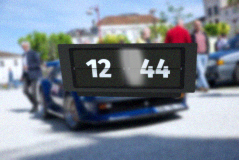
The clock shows 12.44
